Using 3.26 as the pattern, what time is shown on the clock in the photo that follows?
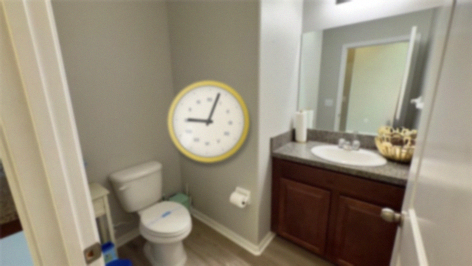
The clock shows 9.03
